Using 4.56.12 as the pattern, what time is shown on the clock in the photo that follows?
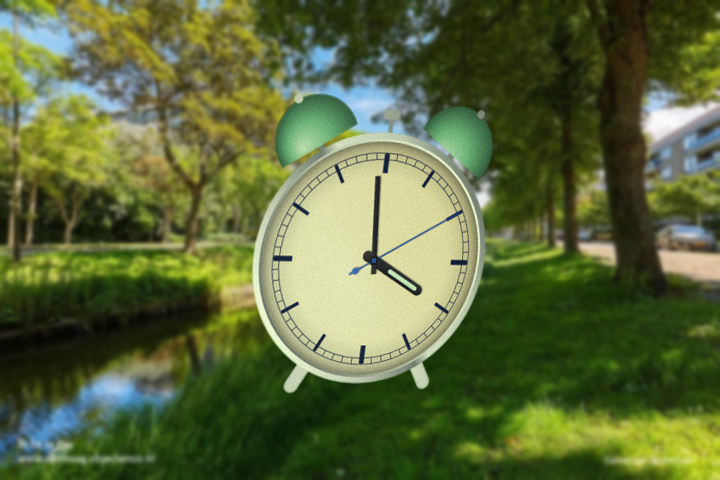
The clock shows 3.59.10
